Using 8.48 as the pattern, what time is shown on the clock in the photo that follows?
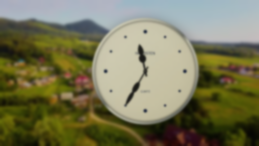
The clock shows 11.35
